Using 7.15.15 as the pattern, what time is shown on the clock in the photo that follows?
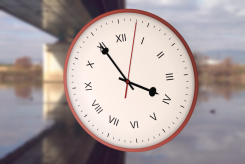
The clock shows 3.55.03
